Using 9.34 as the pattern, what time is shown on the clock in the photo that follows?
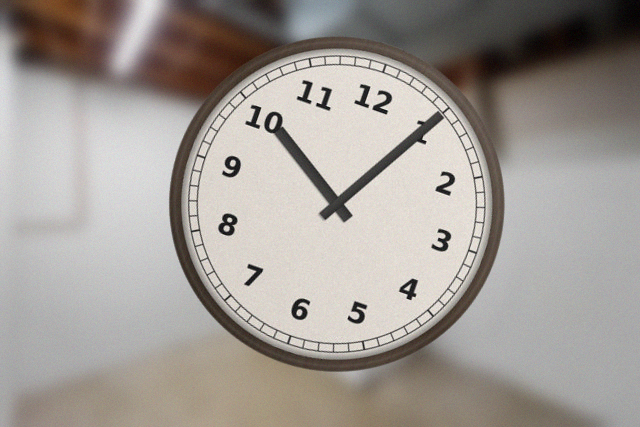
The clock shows 10.05
